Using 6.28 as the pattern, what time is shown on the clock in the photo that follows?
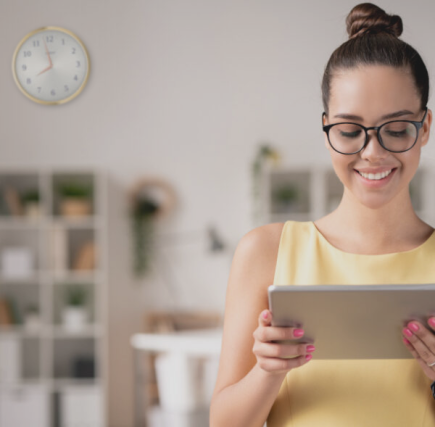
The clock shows 7.58
